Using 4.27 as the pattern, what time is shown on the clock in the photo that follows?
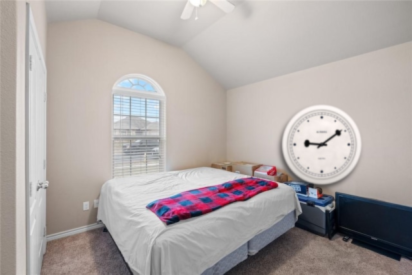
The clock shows 9.09
